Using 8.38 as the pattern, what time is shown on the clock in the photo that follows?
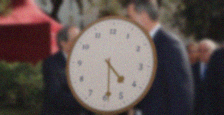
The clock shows 4.29
